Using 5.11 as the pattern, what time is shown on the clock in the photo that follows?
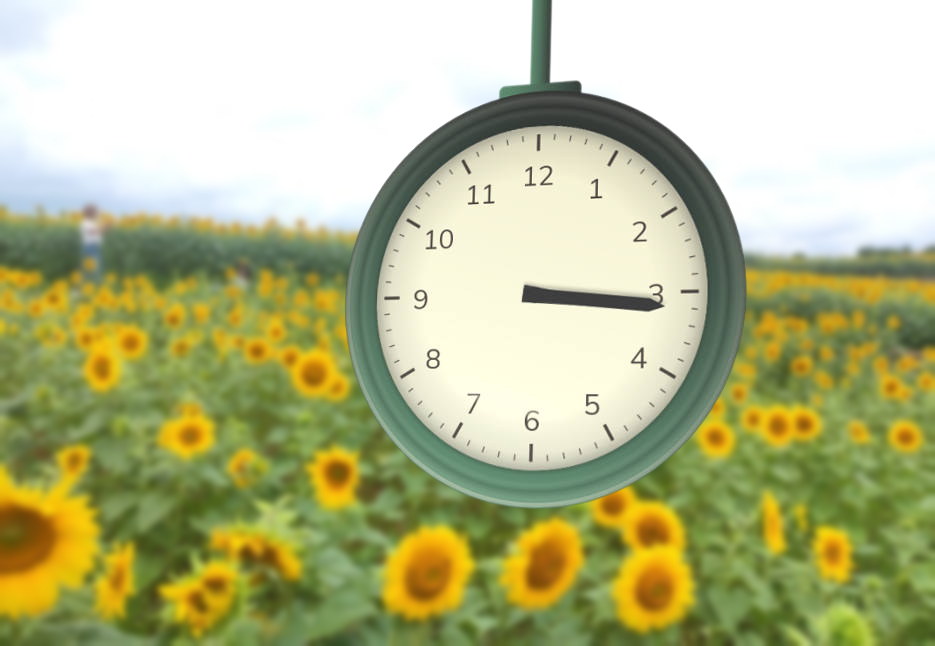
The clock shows 3.16
